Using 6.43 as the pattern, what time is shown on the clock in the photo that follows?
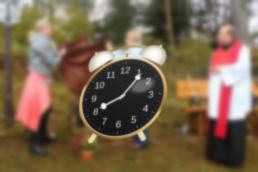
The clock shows 8.06
